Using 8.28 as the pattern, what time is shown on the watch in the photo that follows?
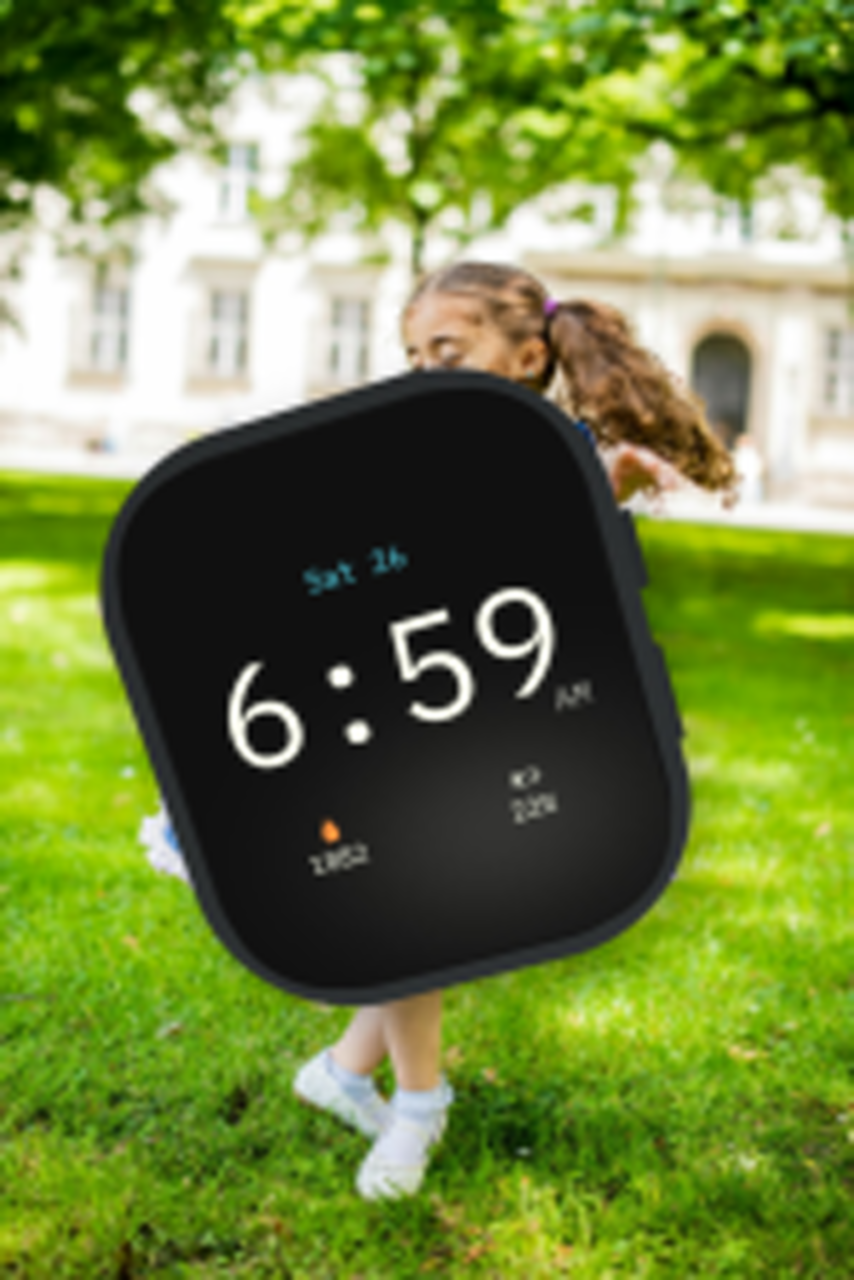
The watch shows 6.59
